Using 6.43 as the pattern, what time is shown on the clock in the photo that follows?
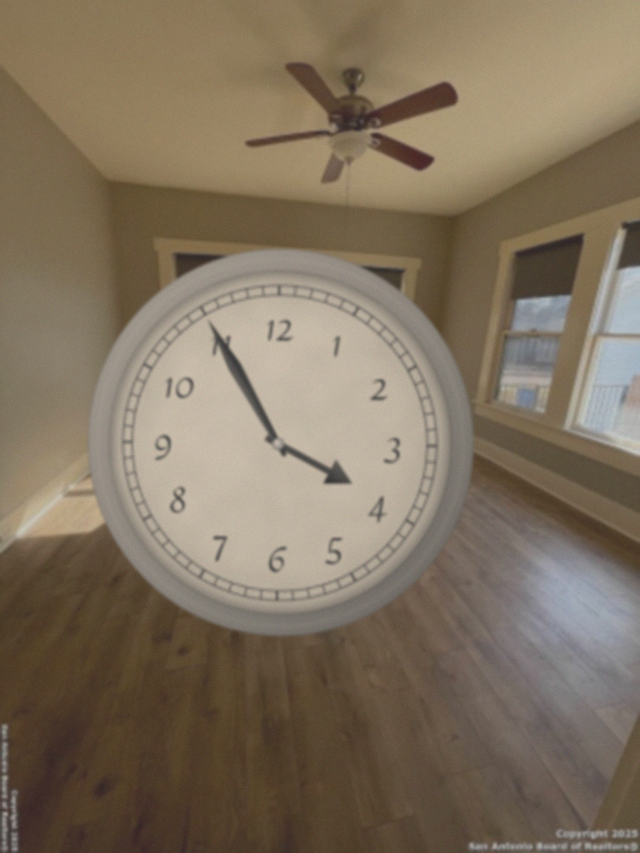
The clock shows 3.55
